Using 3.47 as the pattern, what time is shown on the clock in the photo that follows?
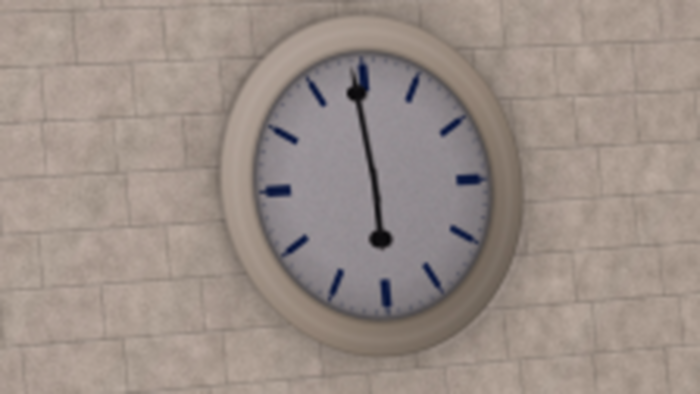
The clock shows 5.59
